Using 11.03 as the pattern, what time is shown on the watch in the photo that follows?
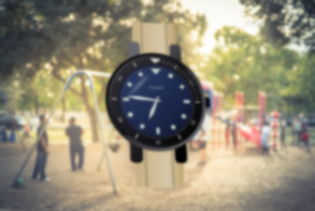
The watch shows 6.46
